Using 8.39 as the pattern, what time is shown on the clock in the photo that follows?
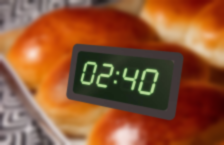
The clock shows 2.40
